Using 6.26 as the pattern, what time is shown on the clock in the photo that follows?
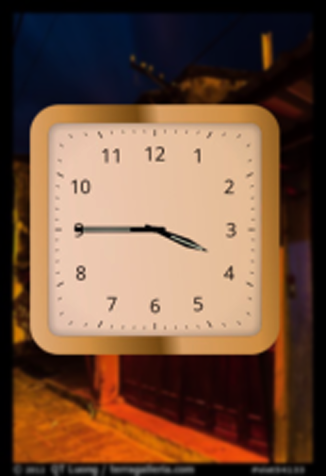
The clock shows 3.45
